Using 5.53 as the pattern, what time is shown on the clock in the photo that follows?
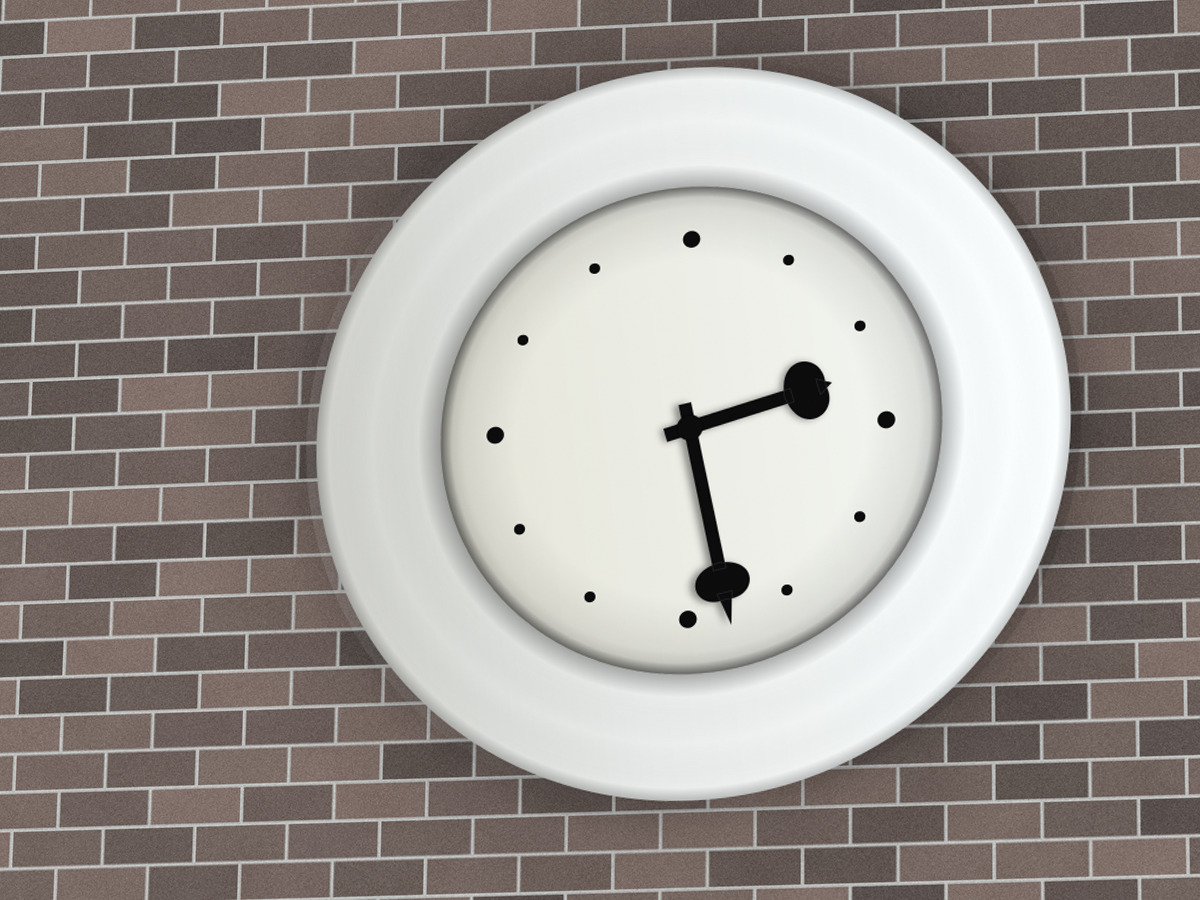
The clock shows 2.28
